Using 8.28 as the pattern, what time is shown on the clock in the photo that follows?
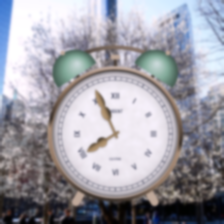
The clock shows 7.56
